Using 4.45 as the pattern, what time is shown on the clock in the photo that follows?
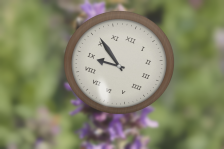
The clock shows 8.51
